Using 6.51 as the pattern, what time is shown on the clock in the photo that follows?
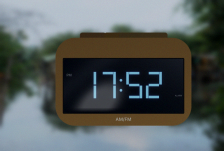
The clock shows 17.52
